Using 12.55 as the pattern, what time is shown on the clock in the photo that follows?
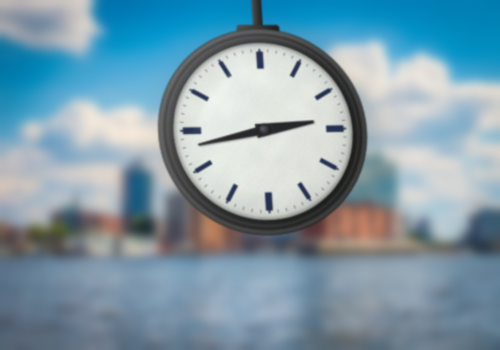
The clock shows 2.43
